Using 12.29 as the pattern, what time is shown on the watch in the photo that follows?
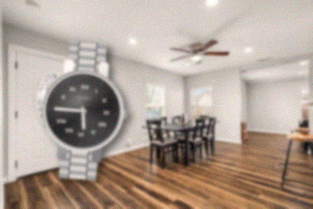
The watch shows 5.45
